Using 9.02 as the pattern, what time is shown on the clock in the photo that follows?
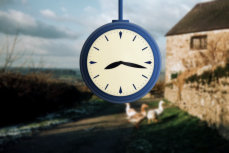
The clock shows 8.17
